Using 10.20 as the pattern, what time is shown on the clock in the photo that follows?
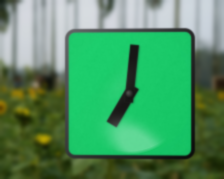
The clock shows 7.01
